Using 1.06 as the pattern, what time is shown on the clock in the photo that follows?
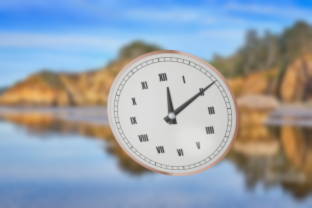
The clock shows 12.10
